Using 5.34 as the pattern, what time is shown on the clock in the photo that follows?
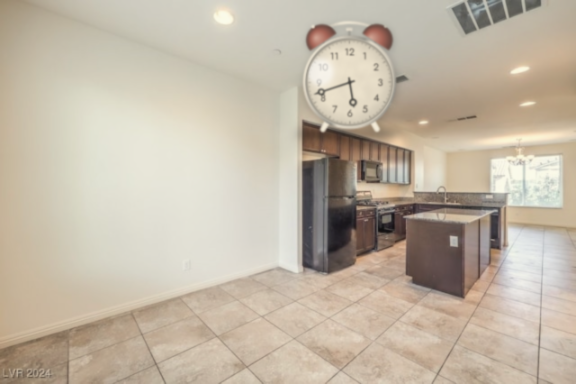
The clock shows 5.42
